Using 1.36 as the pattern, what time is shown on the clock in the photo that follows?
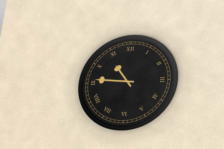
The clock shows 10.46
